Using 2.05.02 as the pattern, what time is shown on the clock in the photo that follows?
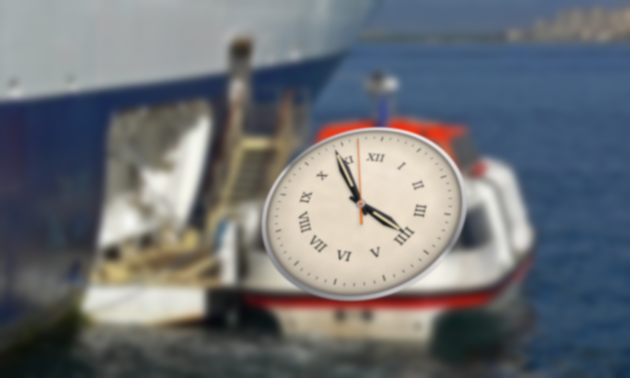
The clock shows 3.53.57
